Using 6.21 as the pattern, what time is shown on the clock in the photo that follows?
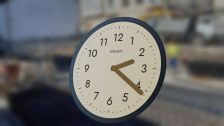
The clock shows 2.21
